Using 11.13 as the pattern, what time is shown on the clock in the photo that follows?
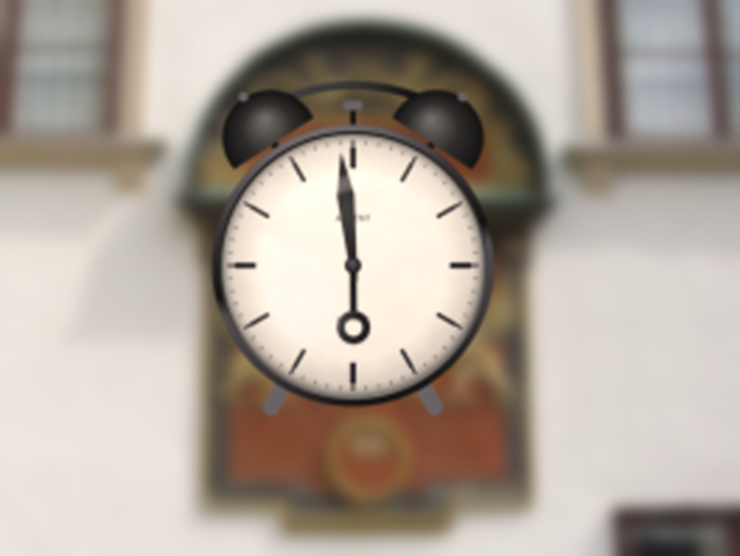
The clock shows 5.59
